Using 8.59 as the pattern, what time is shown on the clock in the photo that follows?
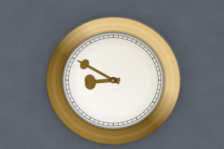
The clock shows 8.50
